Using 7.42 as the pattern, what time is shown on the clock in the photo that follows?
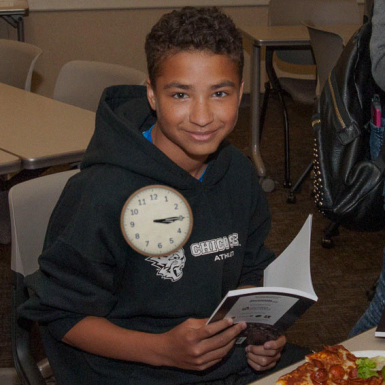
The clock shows 3.15
